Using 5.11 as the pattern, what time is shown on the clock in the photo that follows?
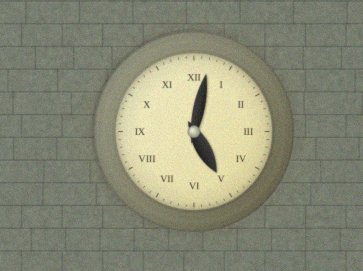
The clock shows 5.02
